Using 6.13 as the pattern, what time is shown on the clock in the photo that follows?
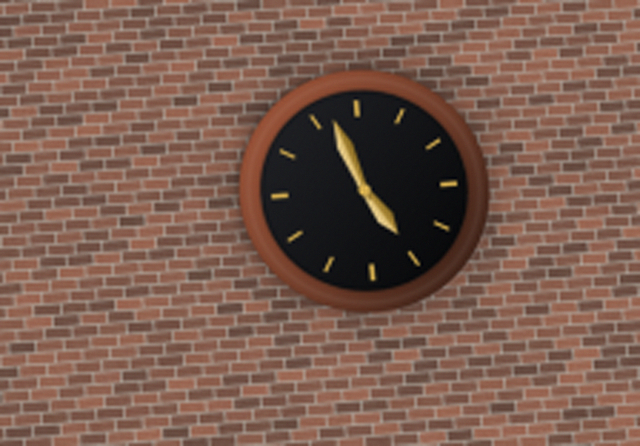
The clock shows 4.57
